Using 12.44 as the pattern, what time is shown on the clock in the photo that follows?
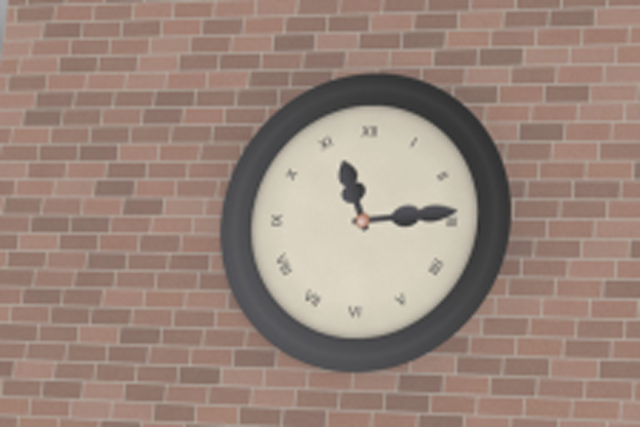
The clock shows 11.14
